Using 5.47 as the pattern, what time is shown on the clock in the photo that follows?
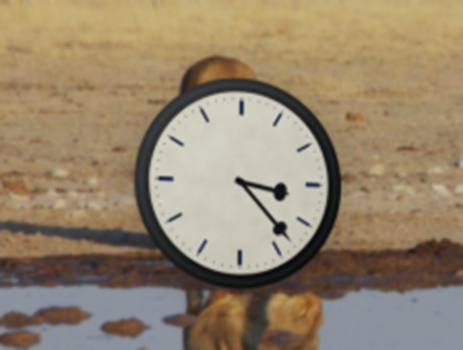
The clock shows 3.23
